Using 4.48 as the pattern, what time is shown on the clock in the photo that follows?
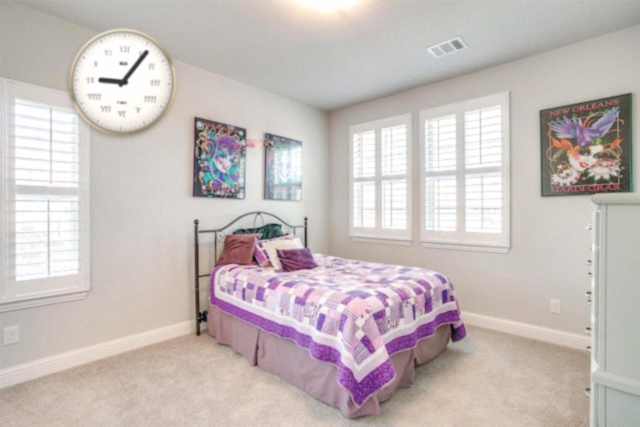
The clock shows 9.06
